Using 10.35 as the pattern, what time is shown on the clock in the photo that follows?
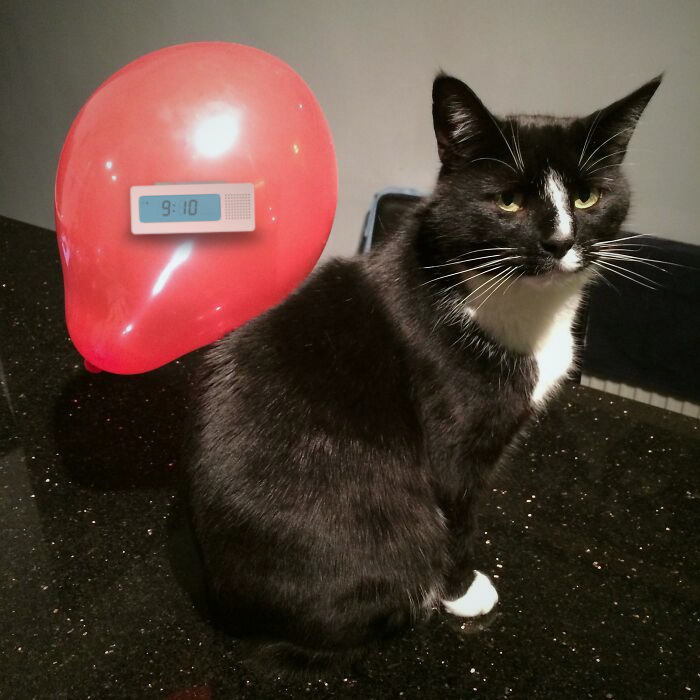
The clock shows 9.10
